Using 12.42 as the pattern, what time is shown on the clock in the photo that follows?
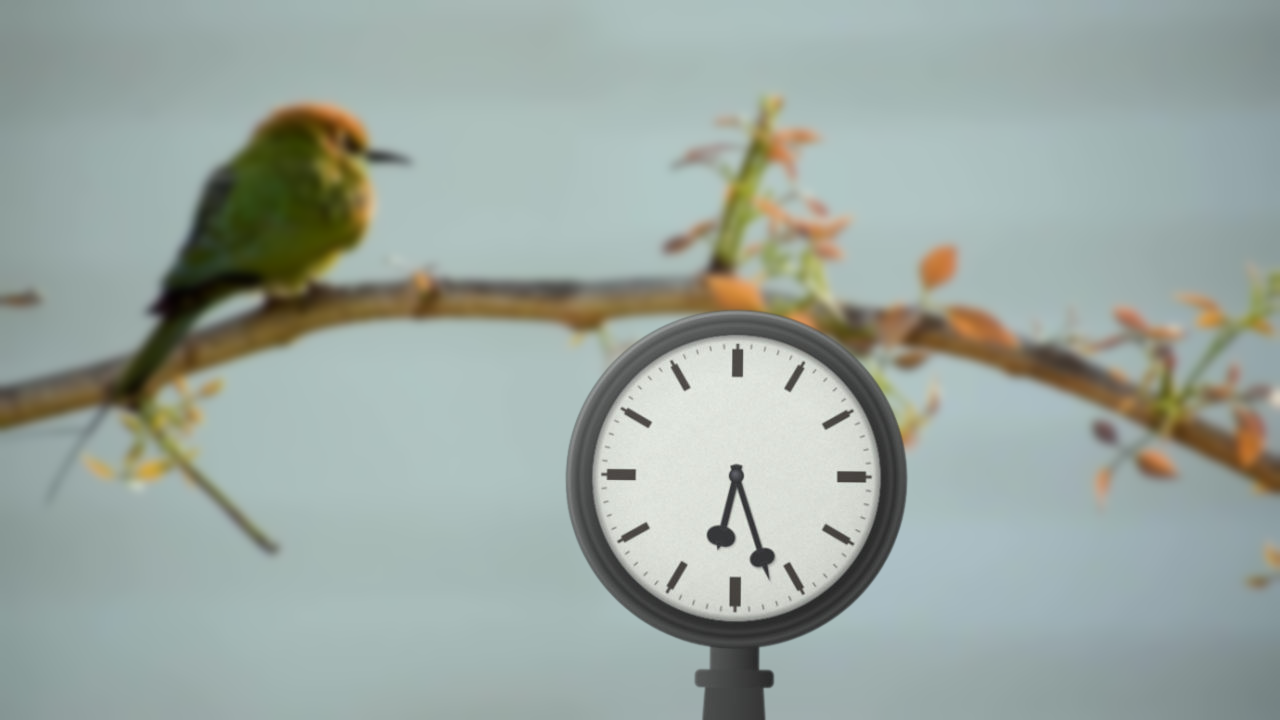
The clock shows 6.27
